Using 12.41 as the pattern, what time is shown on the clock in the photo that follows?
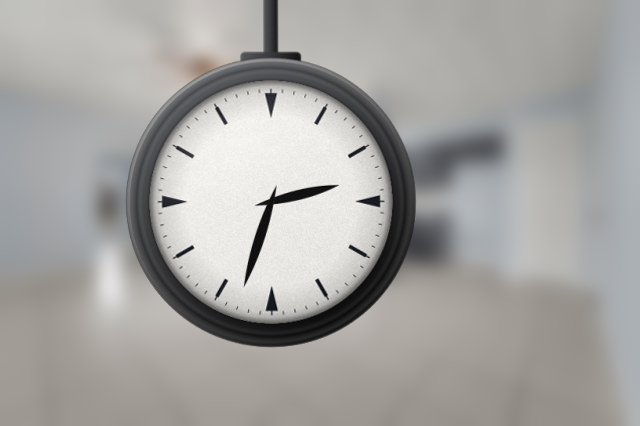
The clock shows 2.33
